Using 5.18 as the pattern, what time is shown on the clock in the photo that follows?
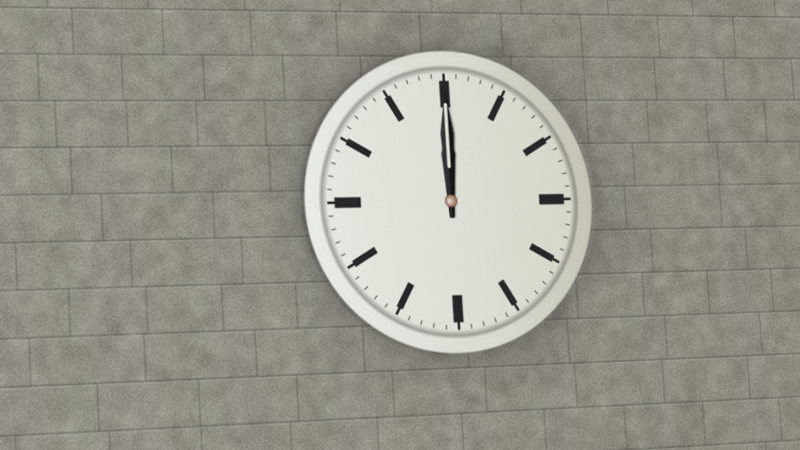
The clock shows 12.00
